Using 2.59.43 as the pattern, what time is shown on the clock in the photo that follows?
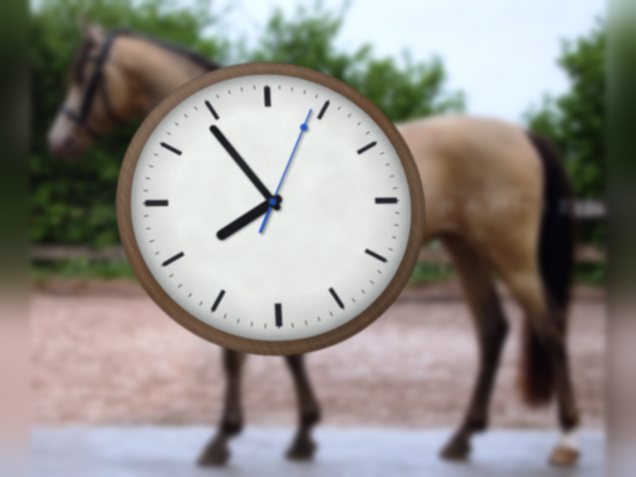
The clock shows 7.54.04
